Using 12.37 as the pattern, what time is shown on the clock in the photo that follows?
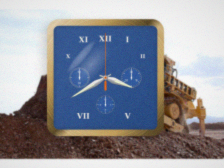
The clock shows 3.40
